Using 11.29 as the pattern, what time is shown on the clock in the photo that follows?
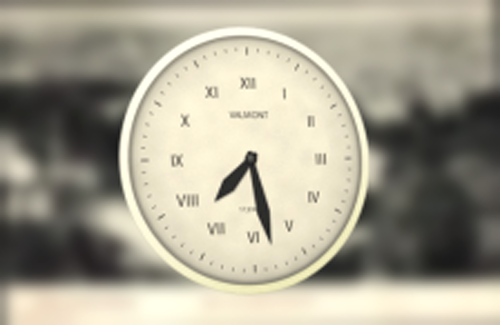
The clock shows 7.28
